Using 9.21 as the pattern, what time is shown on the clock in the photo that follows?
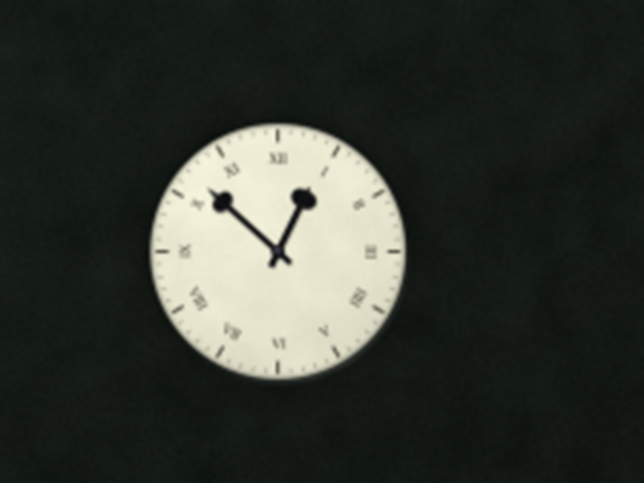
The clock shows 12.52
